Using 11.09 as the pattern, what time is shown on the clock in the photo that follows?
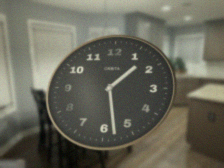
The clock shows 1.28
